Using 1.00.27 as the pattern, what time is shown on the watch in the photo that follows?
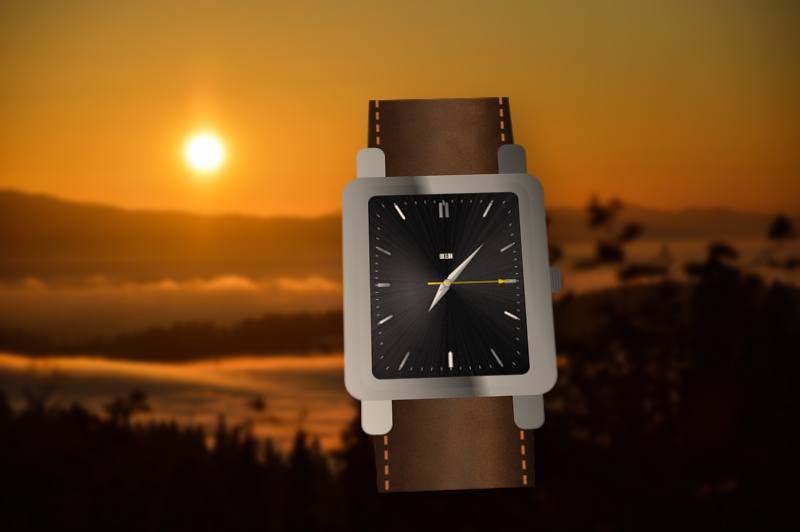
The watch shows 7.07.15
